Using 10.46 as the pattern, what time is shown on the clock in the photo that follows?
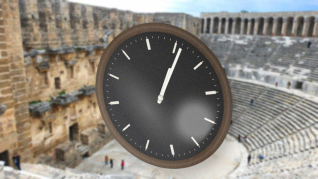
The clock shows 1.06
